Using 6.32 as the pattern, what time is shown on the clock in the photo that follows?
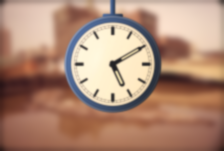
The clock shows 5.10
